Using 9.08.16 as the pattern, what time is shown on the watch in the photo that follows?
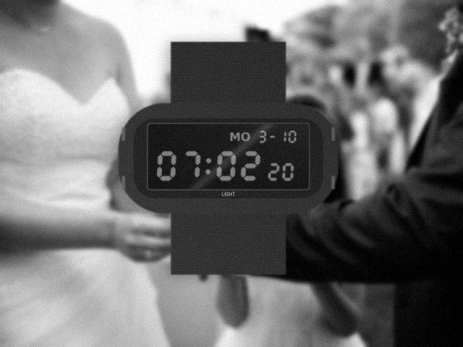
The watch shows 7.02.20
